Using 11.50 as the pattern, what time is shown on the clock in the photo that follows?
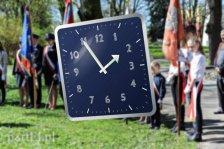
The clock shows 1.55
